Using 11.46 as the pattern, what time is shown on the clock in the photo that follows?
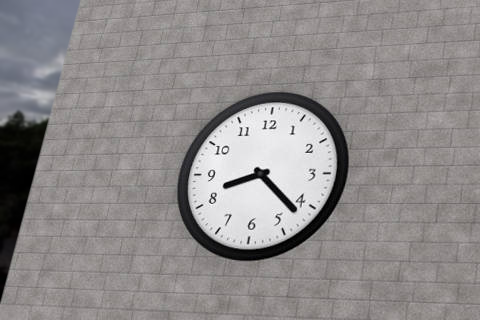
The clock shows 8.22
